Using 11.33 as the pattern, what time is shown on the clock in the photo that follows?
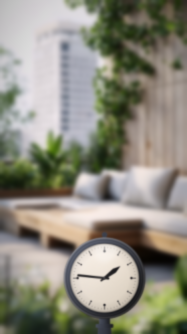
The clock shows 1.46
